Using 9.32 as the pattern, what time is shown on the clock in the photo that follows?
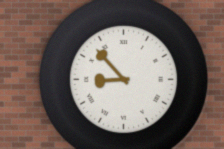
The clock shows 8.53
